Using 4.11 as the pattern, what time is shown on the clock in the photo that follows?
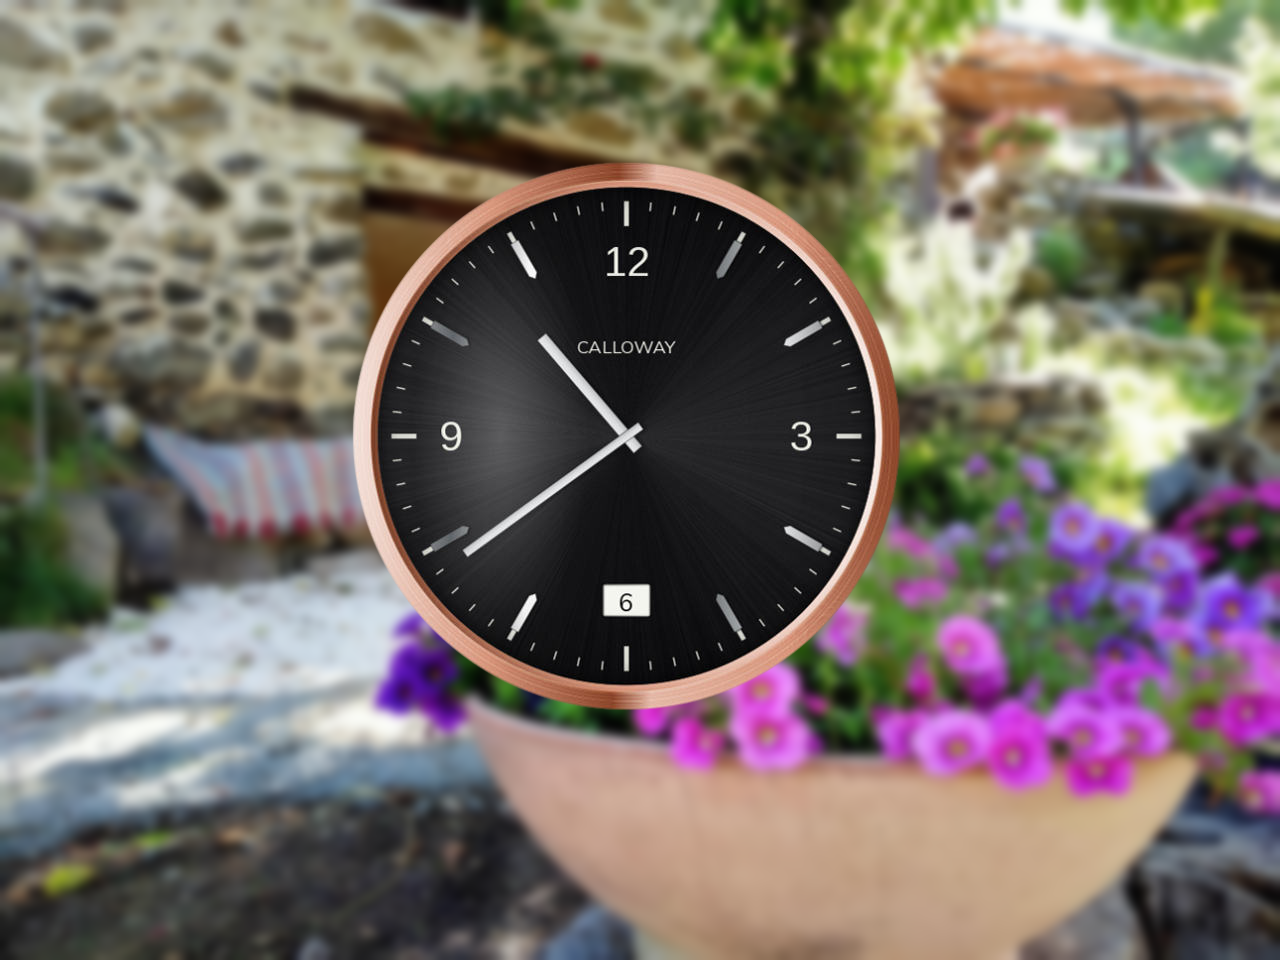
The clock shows 10.39
